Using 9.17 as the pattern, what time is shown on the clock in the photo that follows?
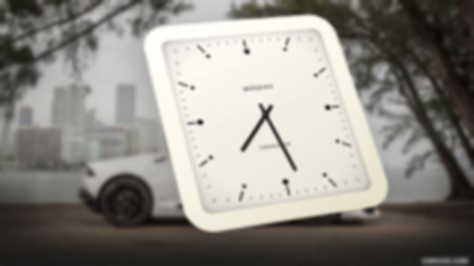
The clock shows 7.28
